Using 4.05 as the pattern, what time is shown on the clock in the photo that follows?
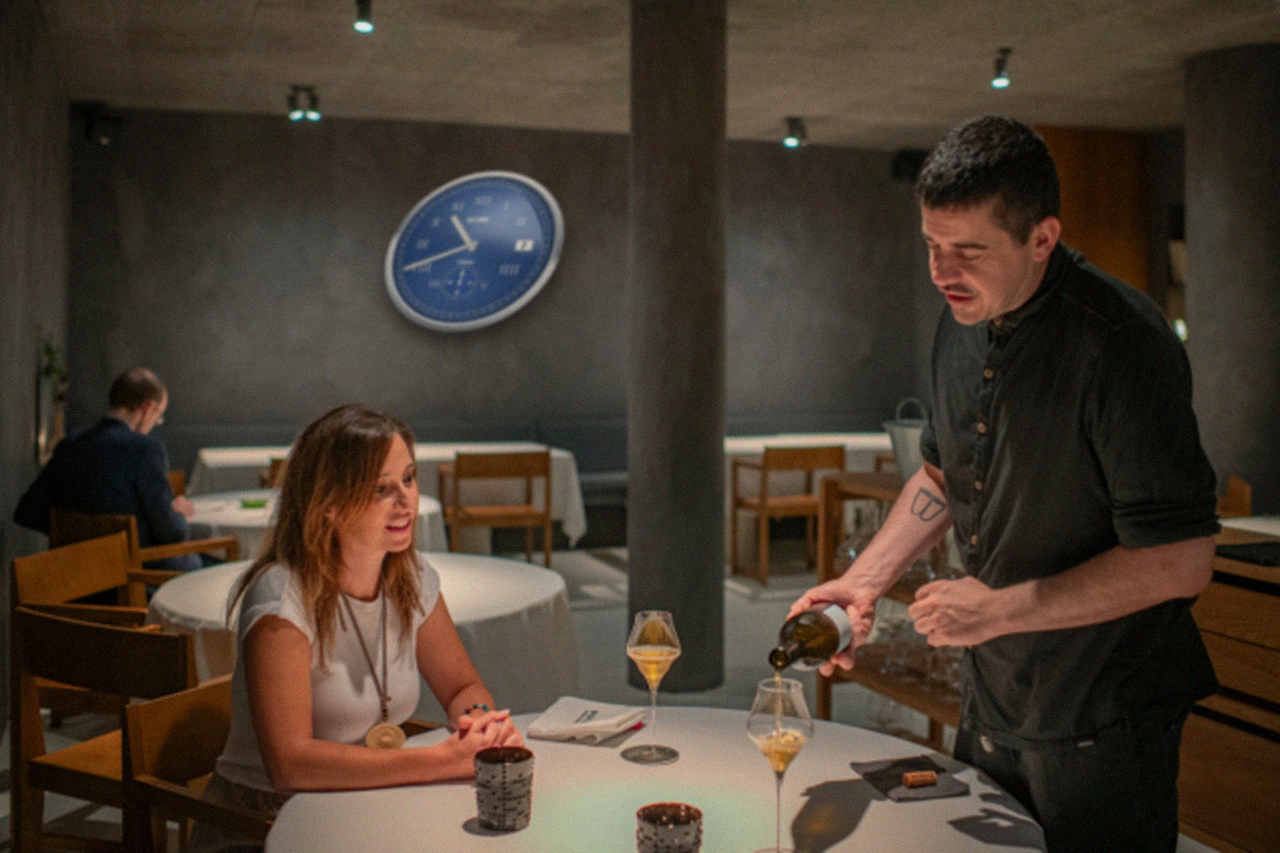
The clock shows 10.41
